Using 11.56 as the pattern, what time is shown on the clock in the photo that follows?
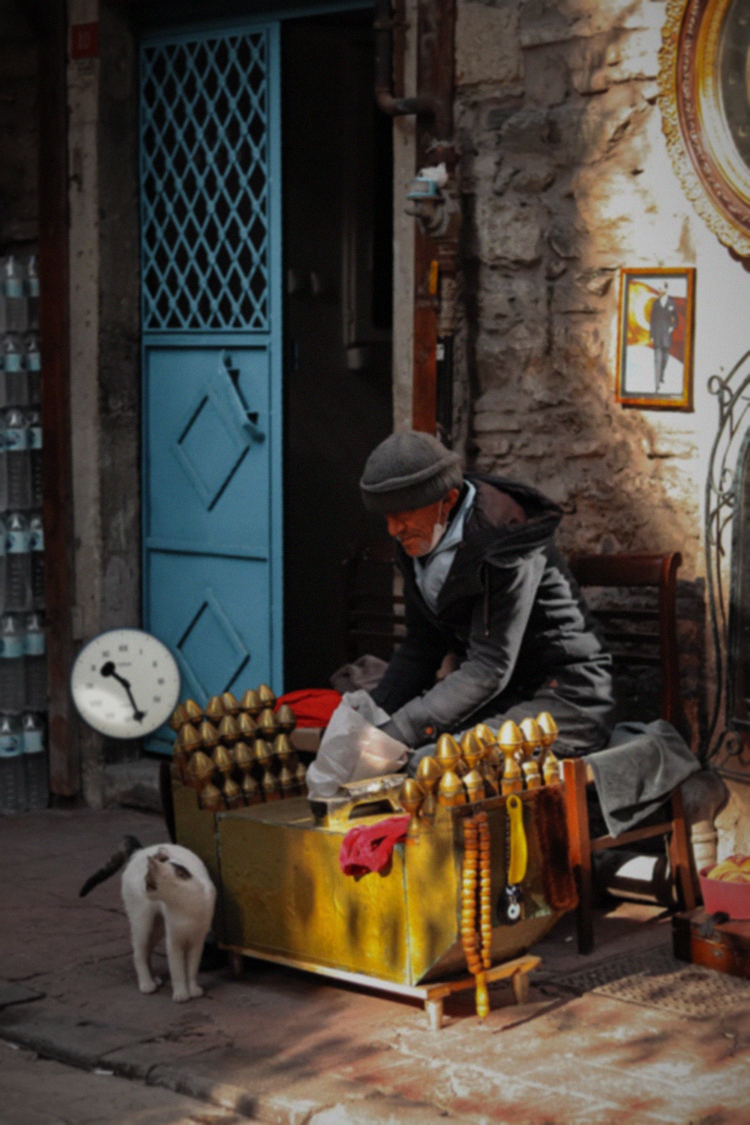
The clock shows 10.27
